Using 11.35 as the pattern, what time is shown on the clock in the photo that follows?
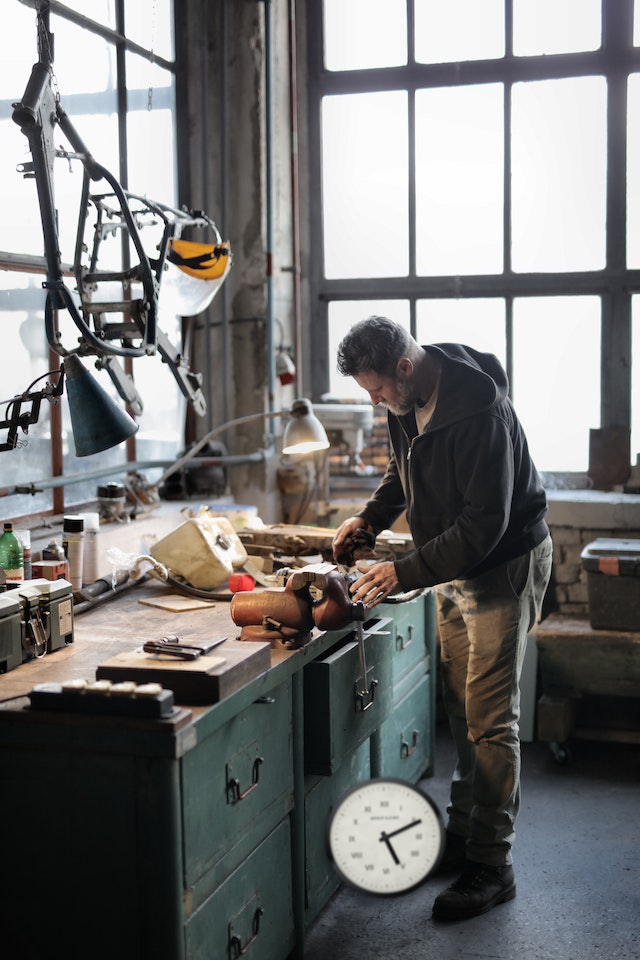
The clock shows 5.11
